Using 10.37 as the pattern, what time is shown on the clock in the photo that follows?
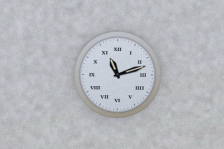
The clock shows 11.12
